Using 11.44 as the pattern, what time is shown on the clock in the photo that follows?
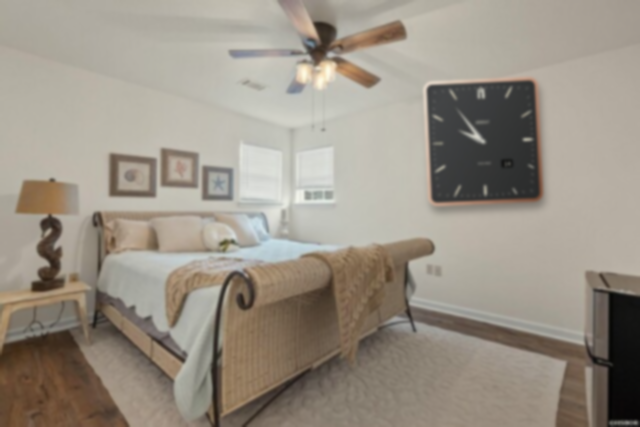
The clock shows 9.54
